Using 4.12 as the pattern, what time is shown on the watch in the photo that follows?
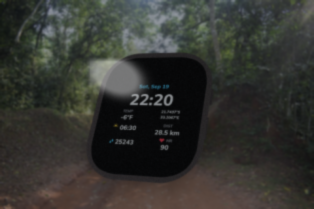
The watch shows 22.20
